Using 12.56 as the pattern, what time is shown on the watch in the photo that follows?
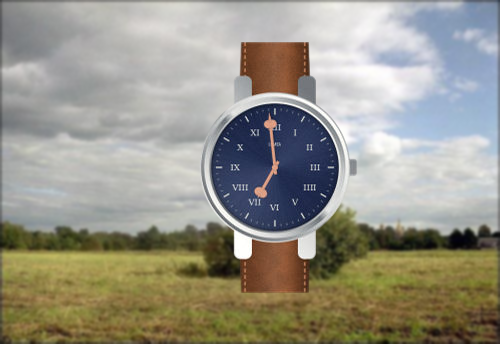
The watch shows 6.59
